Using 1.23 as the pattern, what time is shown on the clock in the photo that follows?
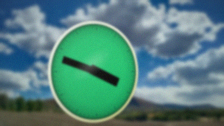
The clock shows 3.48
